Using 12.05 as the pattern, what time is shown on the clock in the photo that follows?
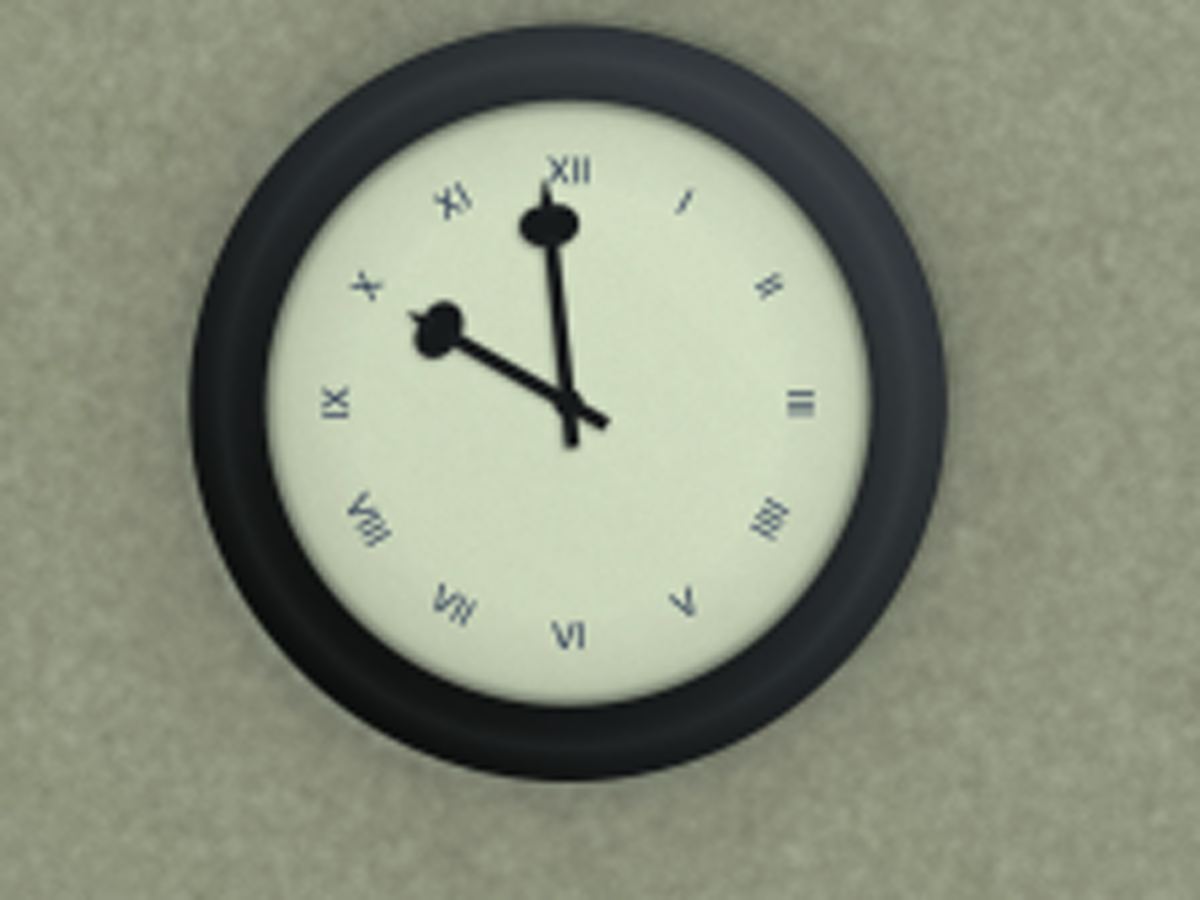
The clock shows 9.59
